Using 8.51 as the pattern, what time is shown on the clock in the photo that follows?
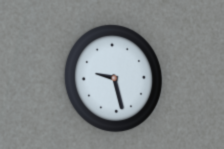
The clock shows 9.28
